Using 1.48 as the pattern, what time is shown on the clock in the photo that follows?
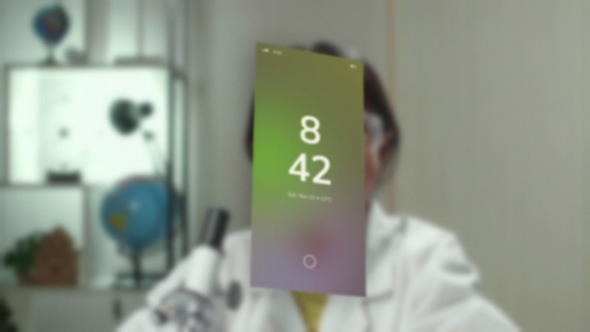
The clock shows 8.42
